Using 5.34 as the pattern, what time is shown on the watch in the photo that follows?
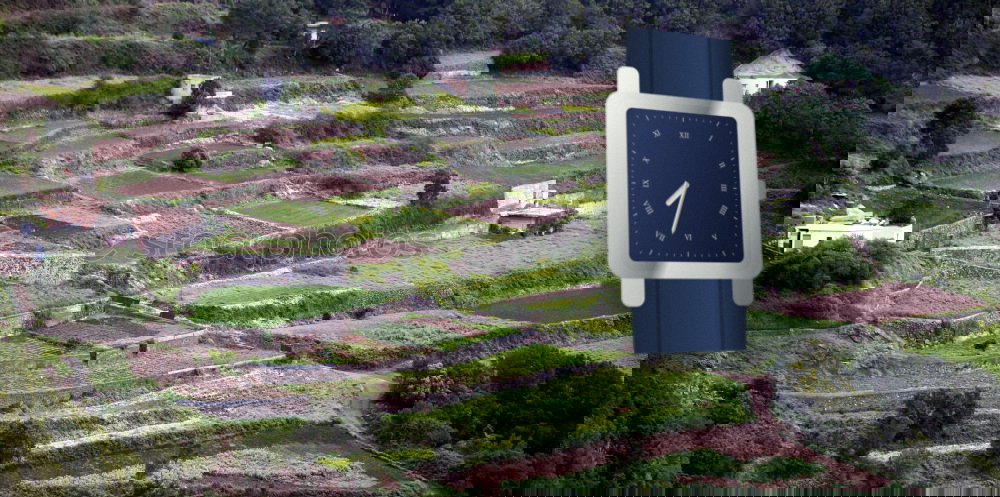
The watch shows 7.33
